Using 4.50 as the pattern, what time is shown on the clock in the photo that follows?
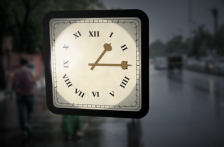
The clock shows 1.15
